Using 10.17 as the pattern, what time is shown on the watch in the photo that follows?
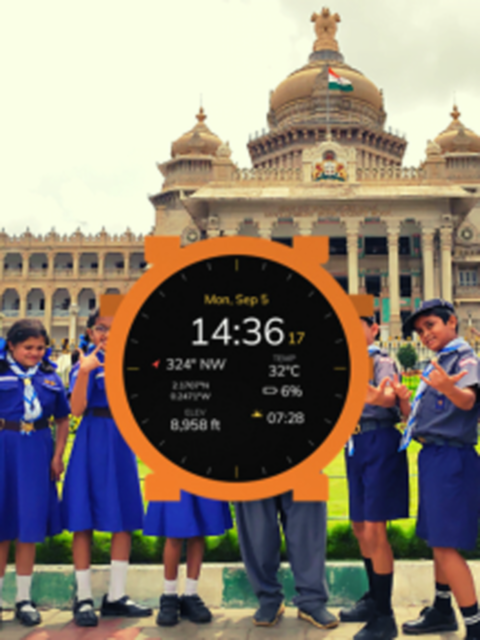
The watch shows 14.36
